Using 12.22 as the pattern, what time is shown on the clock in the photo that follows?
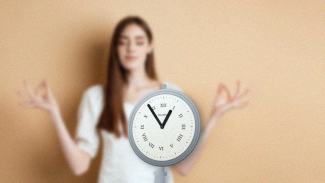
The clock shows 12.54
